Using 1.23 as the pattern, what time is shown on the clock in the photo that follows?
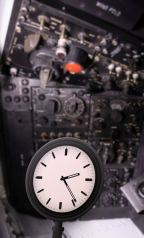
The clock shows 2.24
